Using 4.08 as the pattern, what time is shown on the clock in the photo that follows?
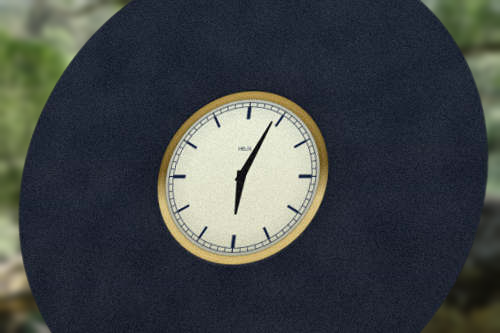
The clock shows 6.04
